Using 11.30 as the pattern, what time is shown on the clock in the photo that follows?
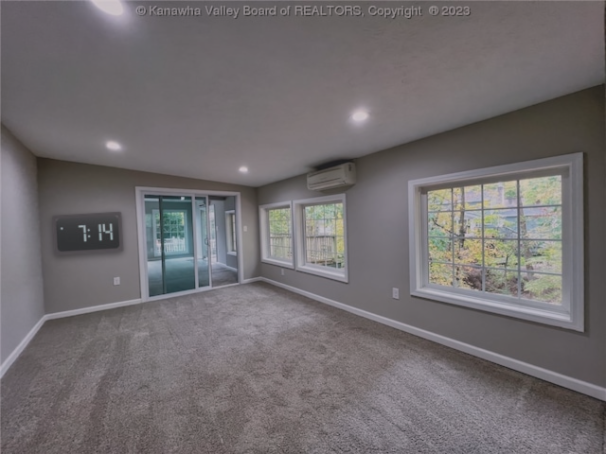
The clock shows 7.14
